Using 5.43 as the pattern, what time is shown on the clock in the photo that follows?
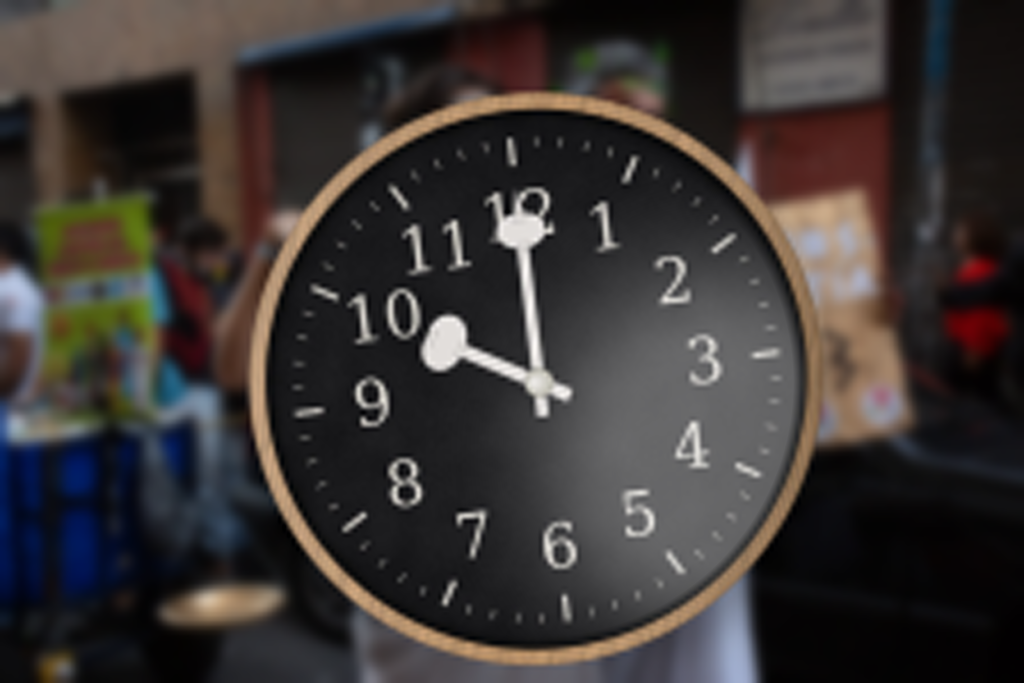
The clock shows 10.00
